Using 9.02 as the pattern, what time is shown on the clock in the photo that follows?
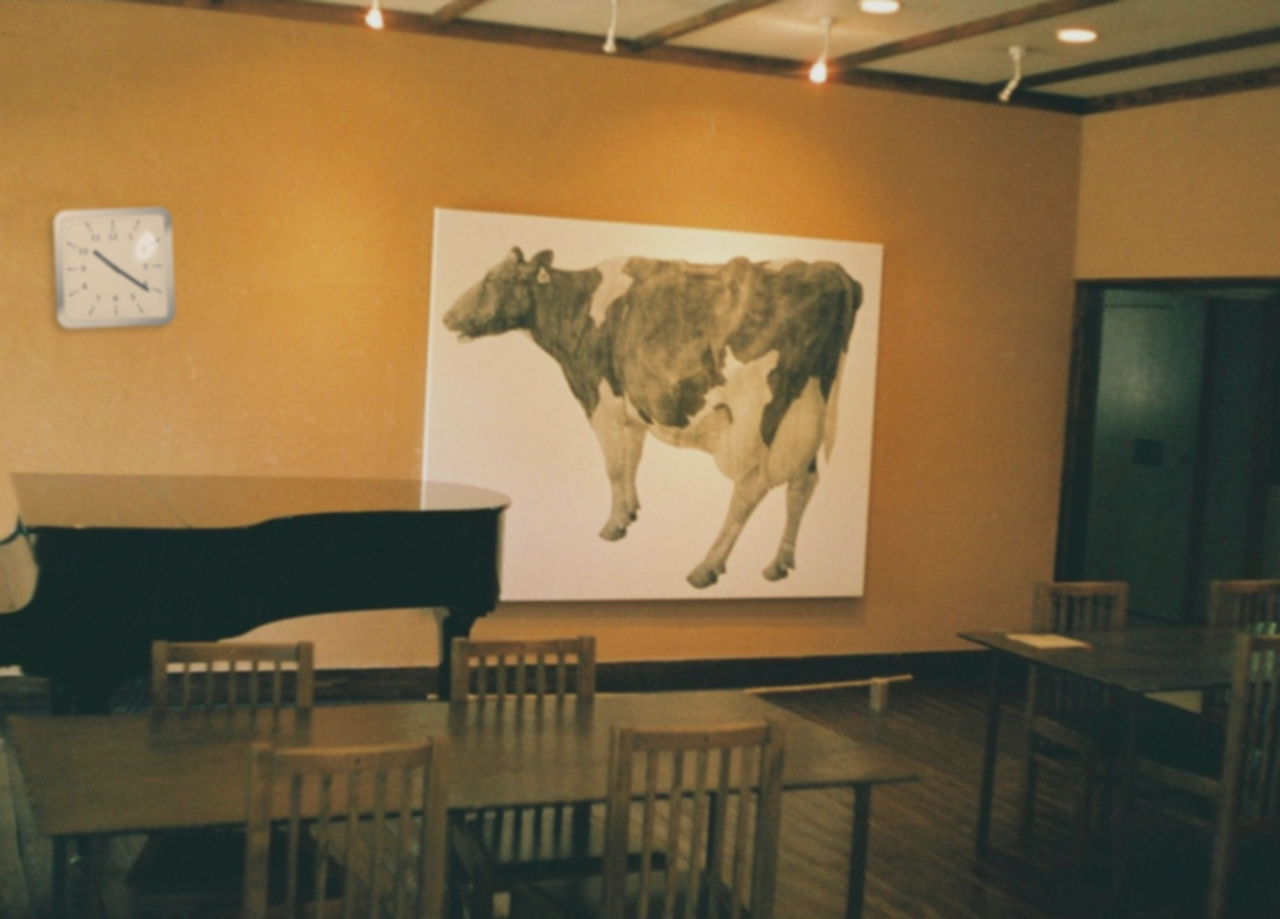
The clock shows 10.21
